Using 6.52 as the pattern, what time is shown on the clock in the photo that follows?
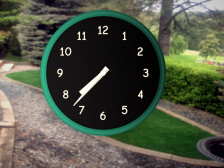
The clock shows 7.37
